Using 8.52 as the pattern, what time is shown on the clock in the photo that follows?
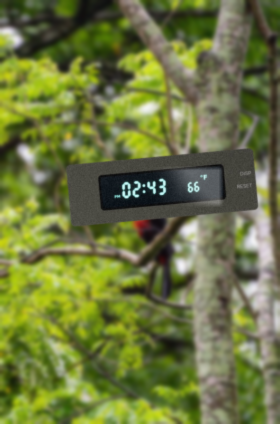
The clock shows 2.43
